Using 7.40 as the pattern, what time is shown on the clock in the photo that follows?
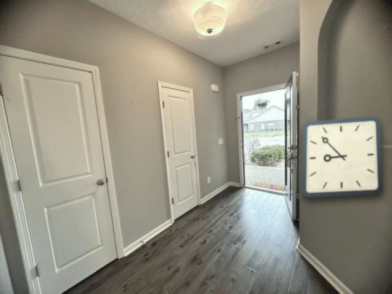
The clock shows 8.53
